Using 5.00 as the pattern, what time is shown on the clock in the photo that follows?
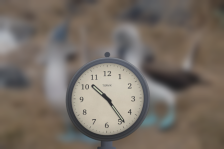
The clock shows 10.24
